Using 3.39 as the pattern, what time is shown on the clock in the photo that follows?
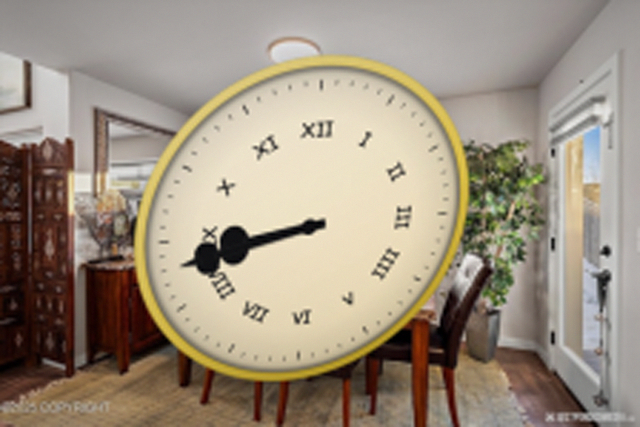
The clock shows 8.43
